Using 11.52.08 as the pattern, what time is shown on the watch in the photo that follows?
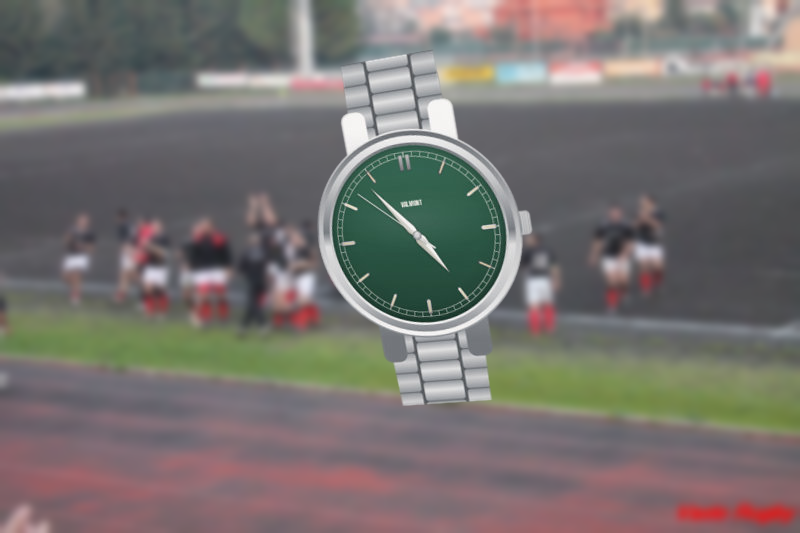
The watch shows 4.53.52
